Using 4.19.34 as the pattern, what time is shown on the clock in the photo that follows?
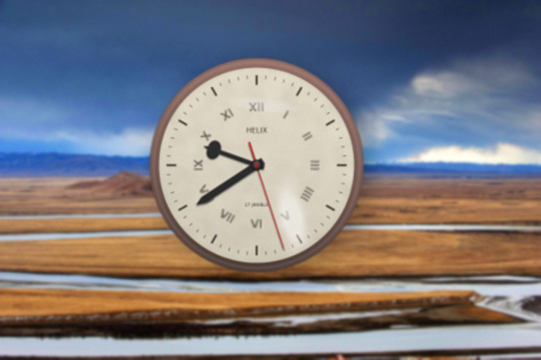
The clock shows 9.39.27
